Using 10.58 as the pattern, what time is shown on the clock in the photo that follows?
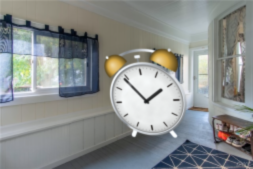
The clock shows 1.54
